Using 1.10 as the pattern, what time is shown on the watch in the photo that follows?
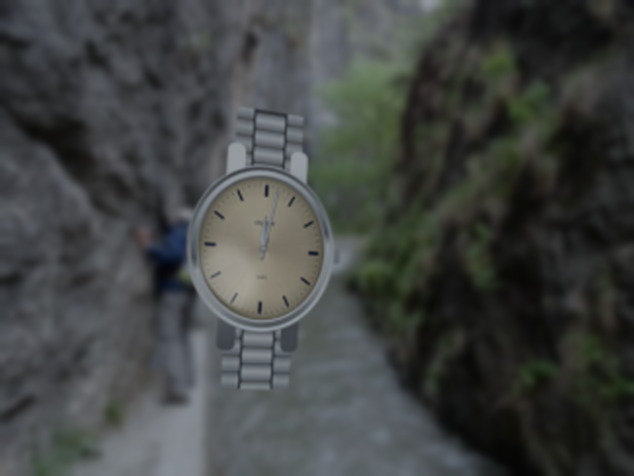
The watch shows 12.02
